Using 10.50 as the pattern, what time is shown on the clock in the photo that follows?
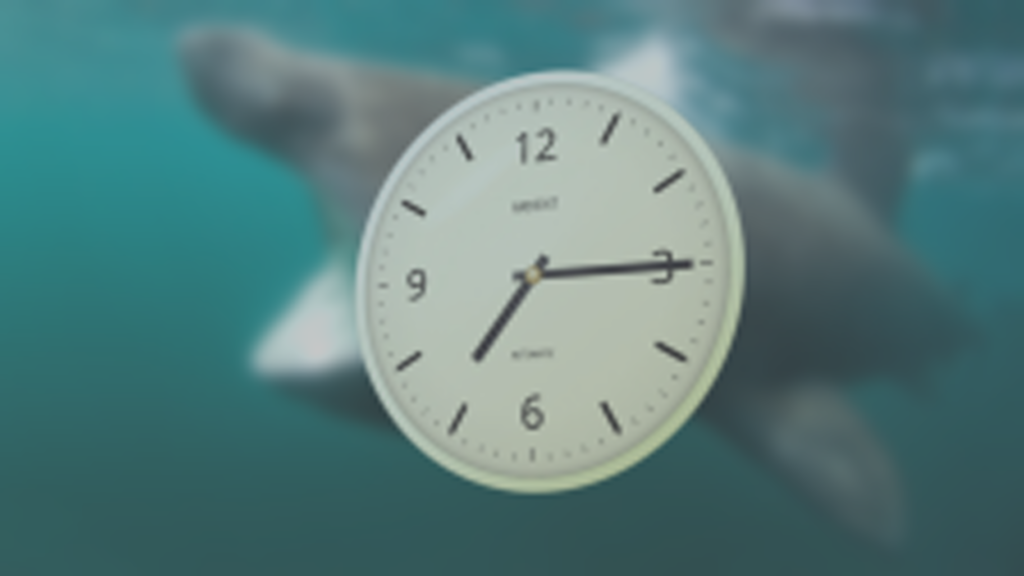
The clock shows 7.15
